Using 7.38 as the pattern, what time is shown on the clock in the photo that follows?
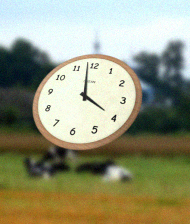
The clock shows 3.58
